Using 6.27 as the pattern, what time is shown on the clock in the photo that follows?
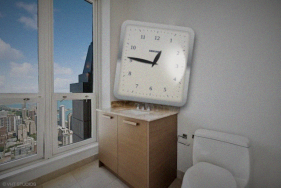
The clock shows 12.46
